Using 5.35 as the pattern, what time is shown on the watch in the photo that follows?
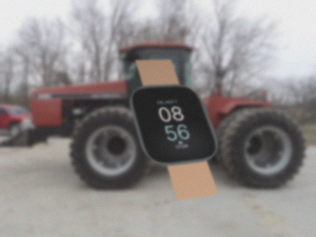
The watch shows 8.56
